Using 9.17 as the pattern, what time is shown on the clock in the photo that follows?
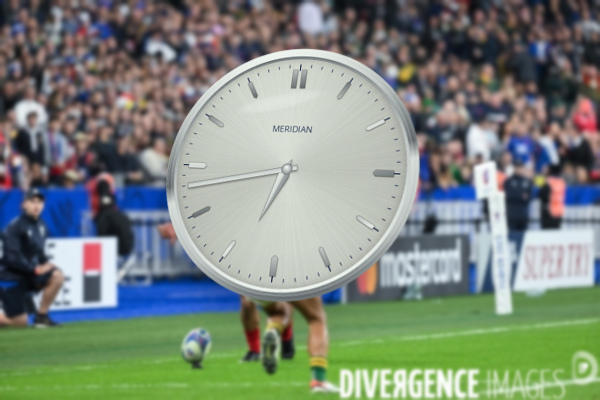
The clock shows 6.43
